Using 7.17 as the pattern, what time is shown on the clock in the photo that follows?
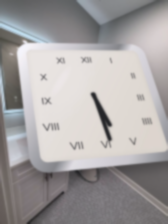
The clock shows 5.29
